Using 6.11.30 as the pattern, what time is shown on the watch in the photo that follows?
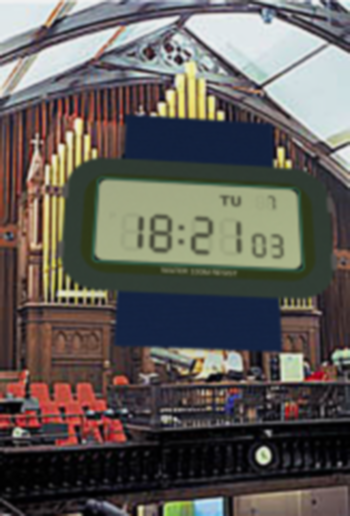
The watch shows 18.21.03
